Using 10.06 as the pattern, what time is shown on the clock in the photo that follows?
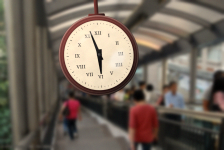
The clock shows 5.57
